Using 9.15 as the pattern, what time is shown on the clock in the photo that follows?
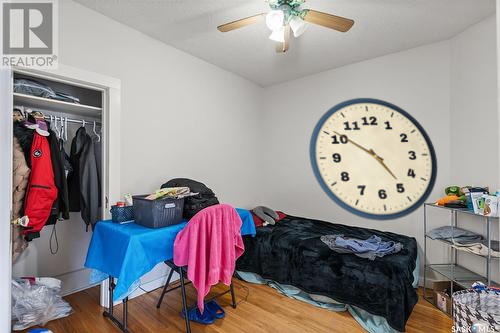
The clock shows 4.51
